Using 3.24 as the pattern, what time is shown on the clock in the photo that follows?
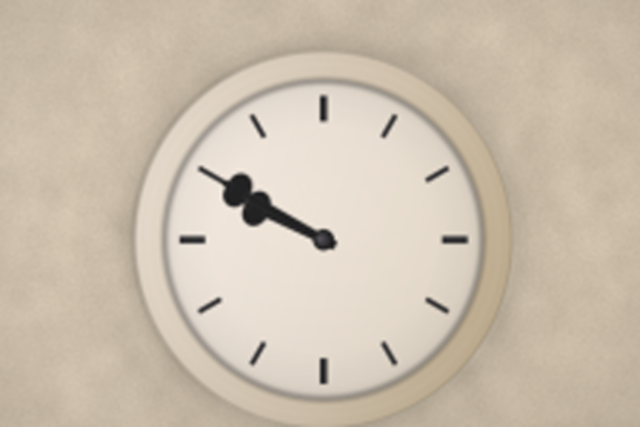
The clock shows 9.50
